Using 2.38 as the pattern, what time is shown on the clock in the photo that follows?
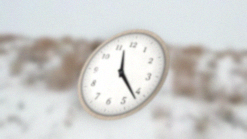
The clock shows 11.22
